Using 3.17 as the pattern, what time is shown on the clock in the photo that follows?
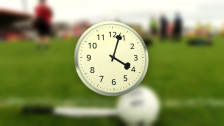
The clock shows 4.03
